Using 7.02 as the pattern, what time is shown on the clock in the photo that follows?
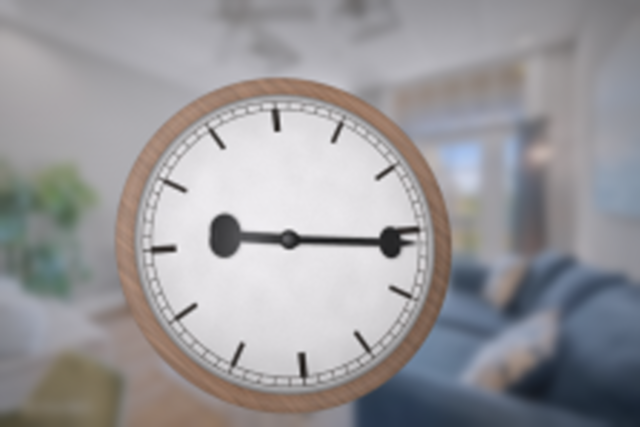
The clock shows 9.16
